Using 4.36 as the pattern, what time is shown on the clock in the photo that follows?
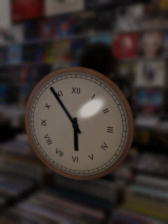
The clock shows 5.54
